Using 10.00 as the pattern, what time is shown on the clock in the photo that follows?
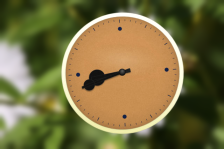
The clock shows 8.42
